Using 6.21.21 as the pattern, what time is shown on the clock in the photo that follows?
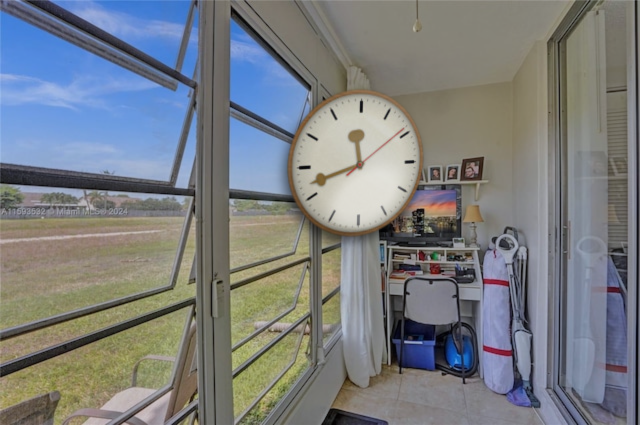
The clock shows 11.42.09
